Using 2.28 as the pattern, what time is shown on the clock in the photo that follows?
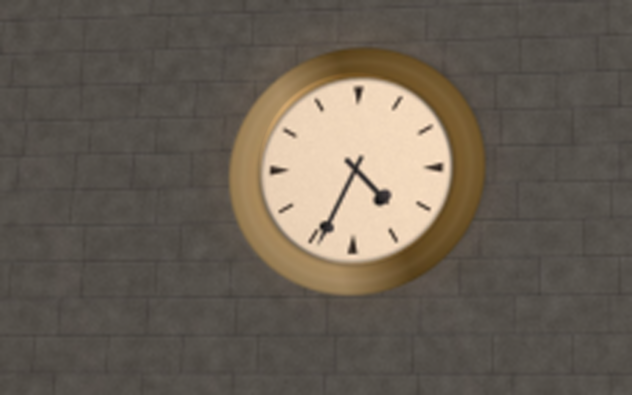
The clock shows 4.34
